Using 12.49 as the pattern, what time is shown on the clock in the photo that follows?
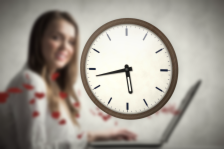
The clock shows 5.43
